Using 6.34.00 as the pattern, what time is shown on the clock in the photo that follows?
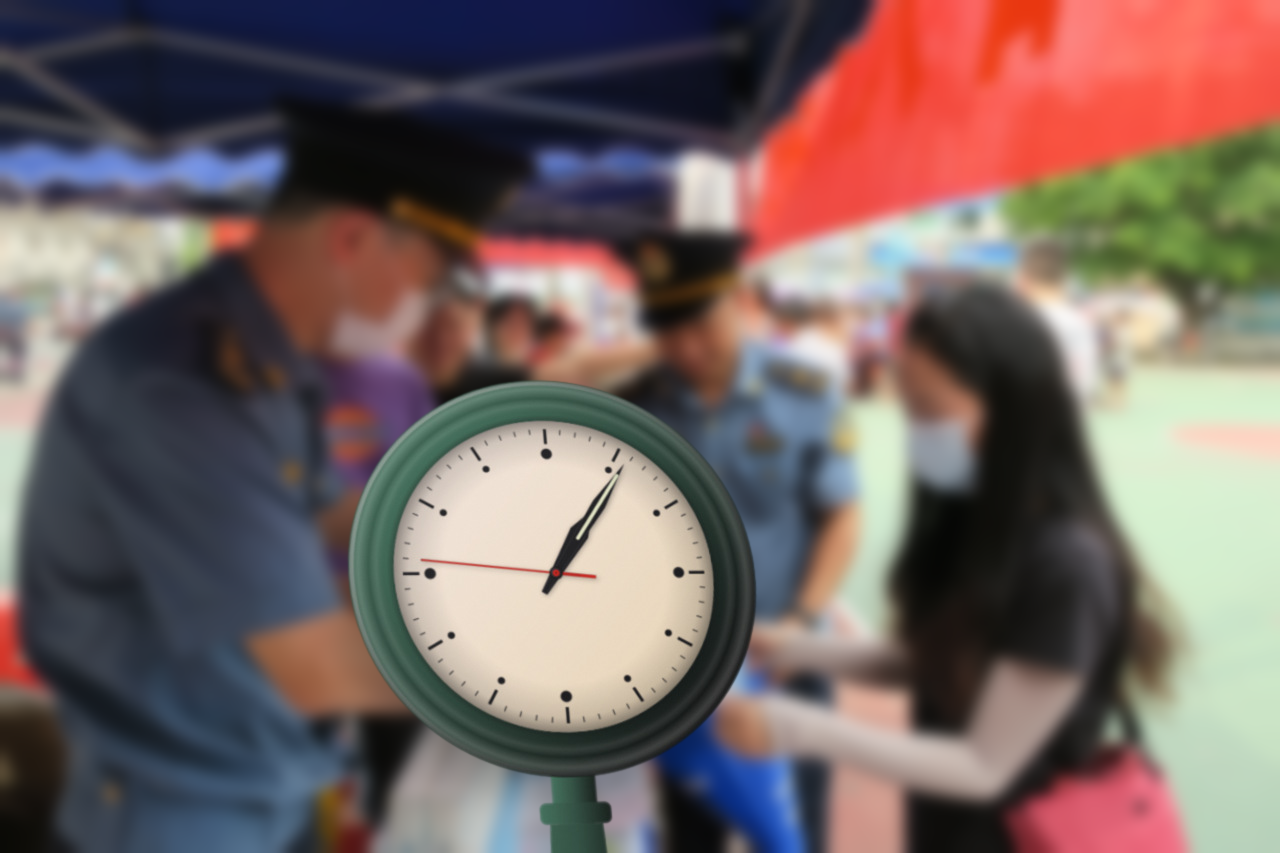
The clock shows 1.05.46
